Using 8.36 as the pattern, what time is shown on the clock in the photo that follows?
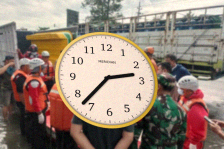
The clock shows 2.37
